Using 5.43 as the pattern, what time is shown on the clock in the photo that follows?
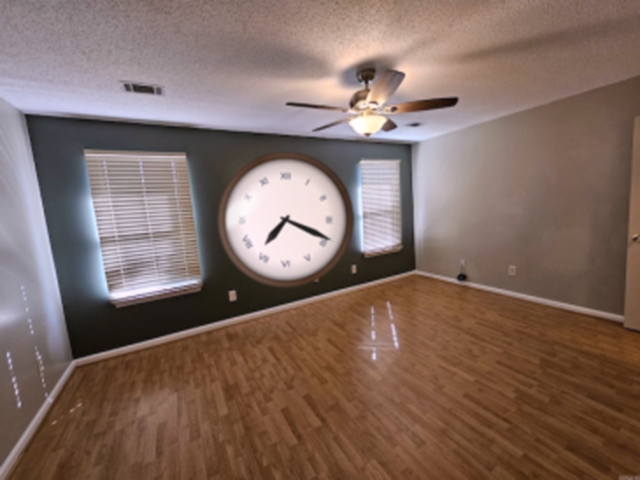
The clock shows 7.19
